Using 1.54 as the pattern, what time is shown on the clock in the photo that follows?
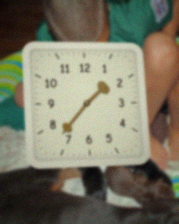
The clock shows 1.37
